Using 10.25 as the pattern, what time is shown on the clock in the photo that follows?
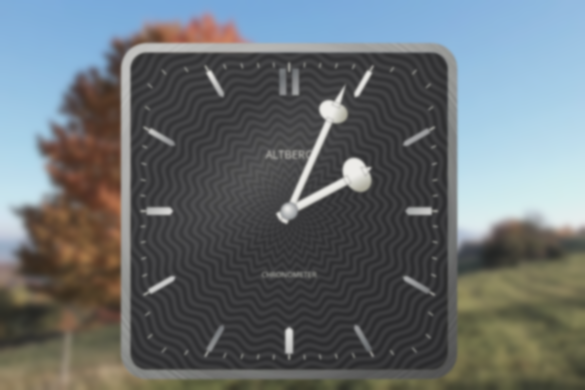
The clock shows 2.04
